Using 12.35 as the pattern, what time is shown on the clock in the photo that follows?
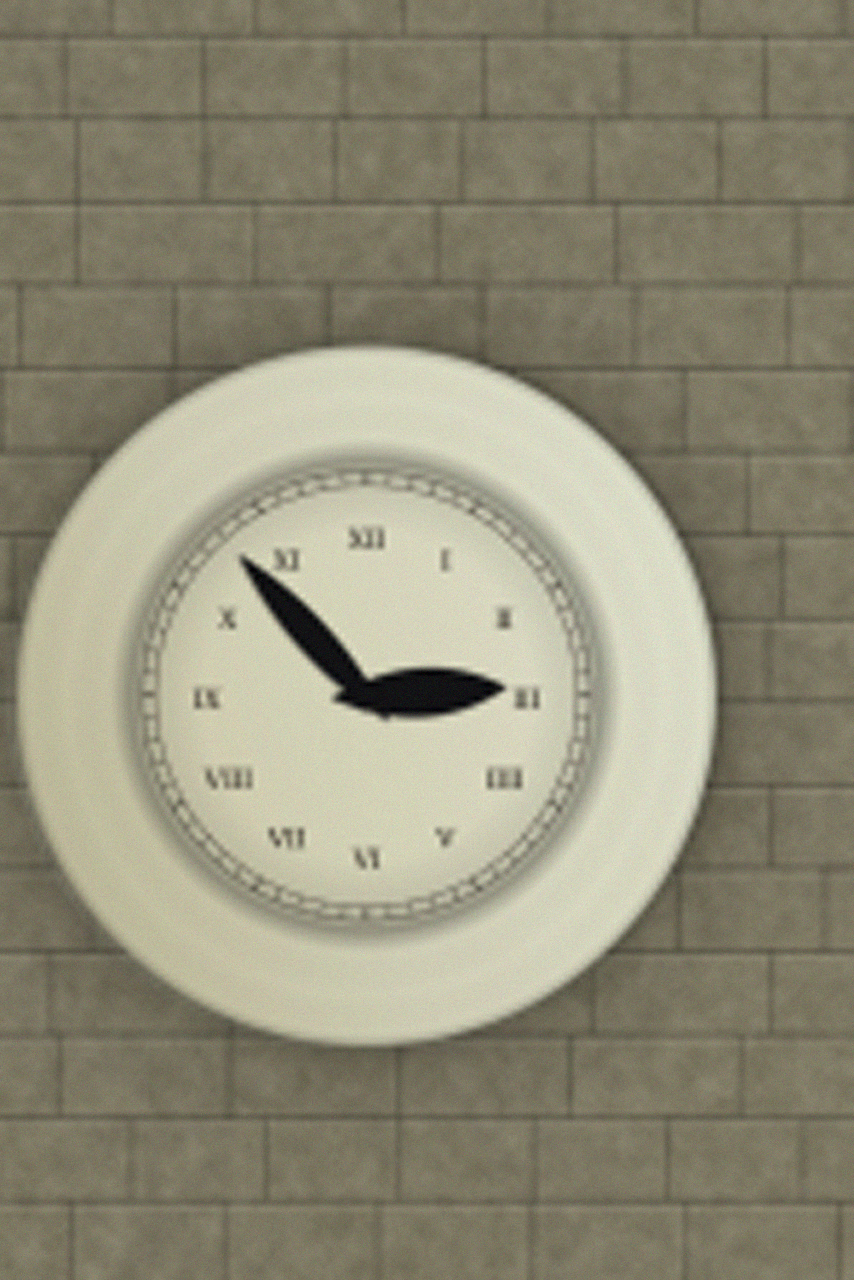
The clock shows 2.53
